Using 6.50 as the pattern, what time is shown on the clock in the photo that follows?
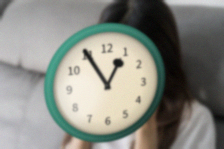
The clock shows 12.55
